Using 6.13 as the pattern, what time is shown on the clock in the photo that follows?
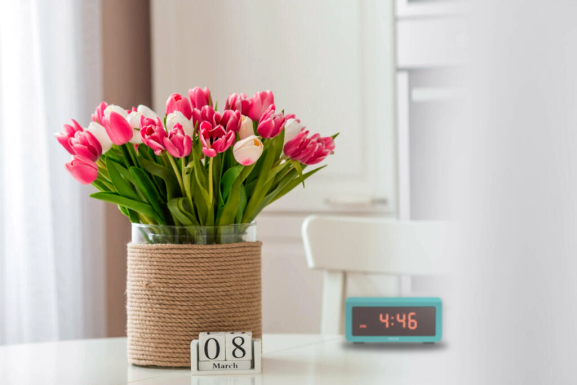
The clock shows 4.46
